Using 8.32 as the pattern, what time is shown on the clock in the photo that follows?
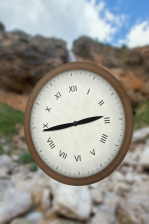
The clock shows 2.44
